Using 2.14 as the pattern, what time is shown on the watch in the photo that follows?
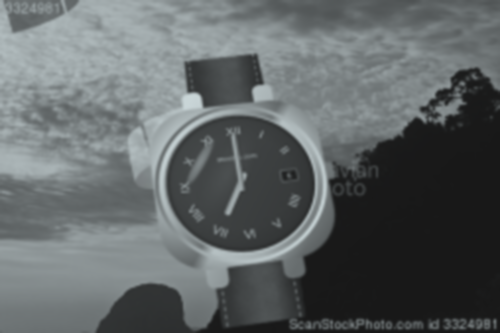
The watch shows 7.00
